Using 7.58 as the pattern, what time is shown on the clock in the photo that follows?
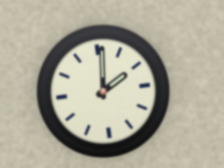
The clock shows 2.01
